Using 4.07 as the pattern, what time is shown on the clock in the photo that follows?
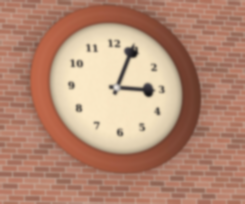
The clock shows 3.04
